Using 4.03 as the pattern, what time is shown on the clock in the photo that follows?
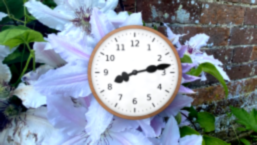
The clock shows 8.13
